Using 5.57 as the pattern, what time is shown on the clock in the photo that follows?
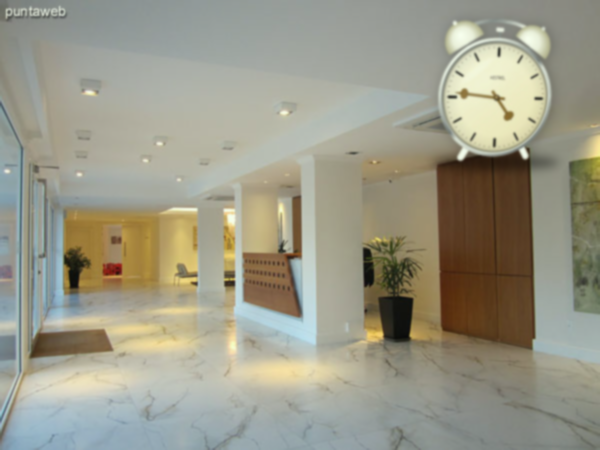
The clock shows 4.46
